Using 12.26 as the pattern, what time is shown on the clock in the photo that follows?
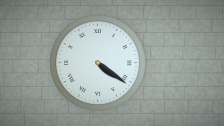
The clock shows 4.21
